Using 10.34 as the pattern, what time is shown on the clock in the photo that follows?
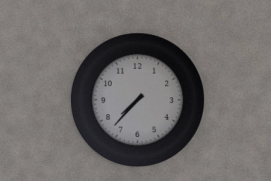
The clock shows 7.37
